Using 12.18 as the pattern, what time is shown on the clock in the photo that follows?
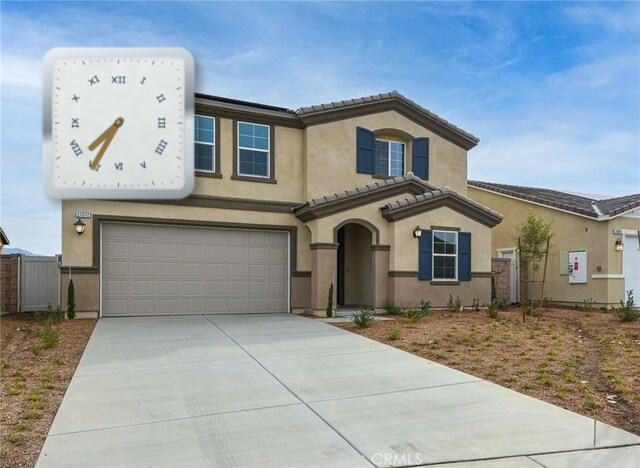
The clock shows 7.35
